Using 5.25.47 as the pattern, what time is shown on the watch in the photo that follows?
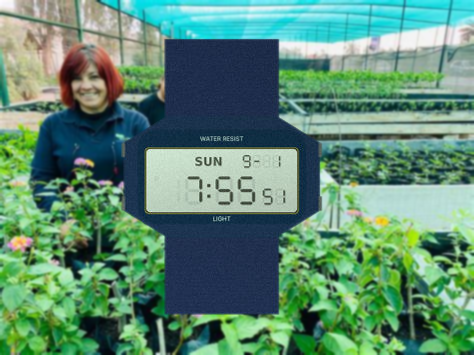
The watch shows 7.55.51
